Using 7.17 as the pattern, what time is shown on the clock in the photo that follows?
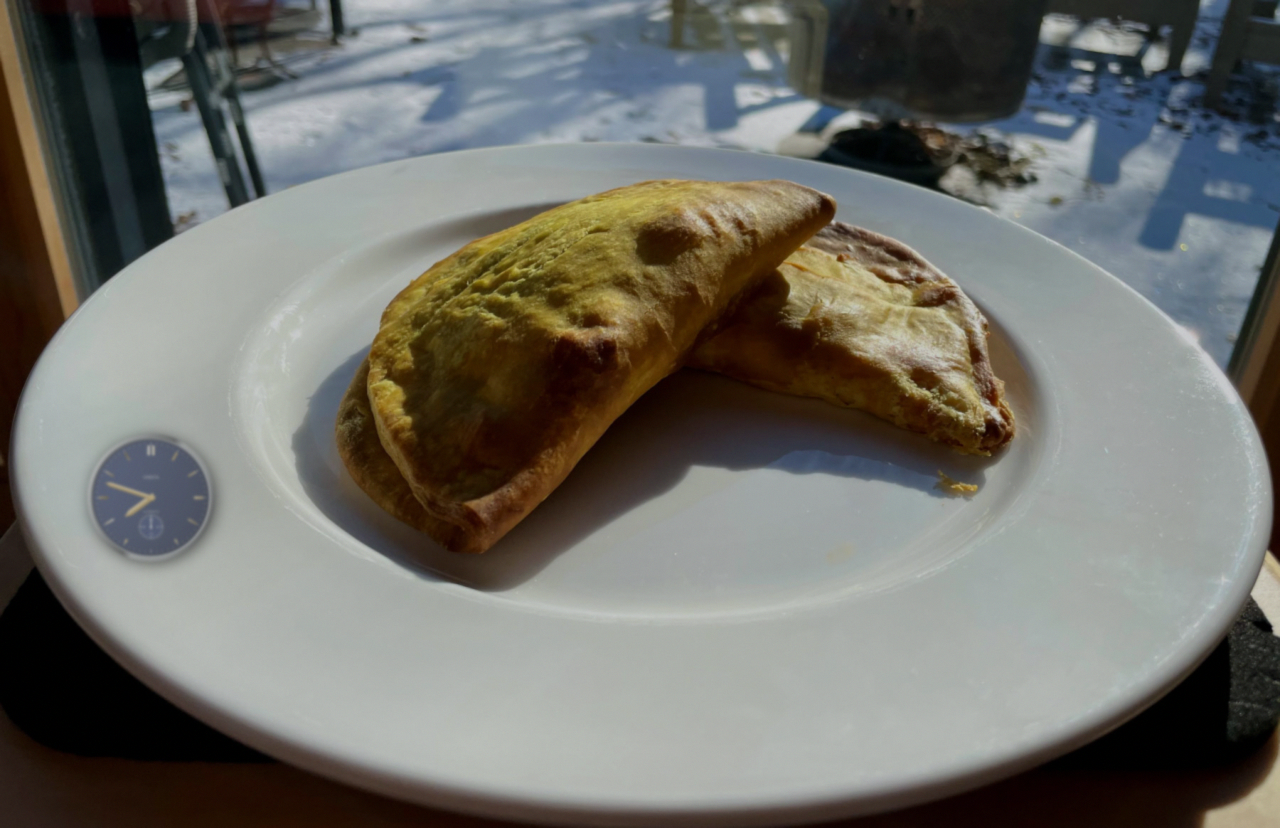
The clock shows 7.48
